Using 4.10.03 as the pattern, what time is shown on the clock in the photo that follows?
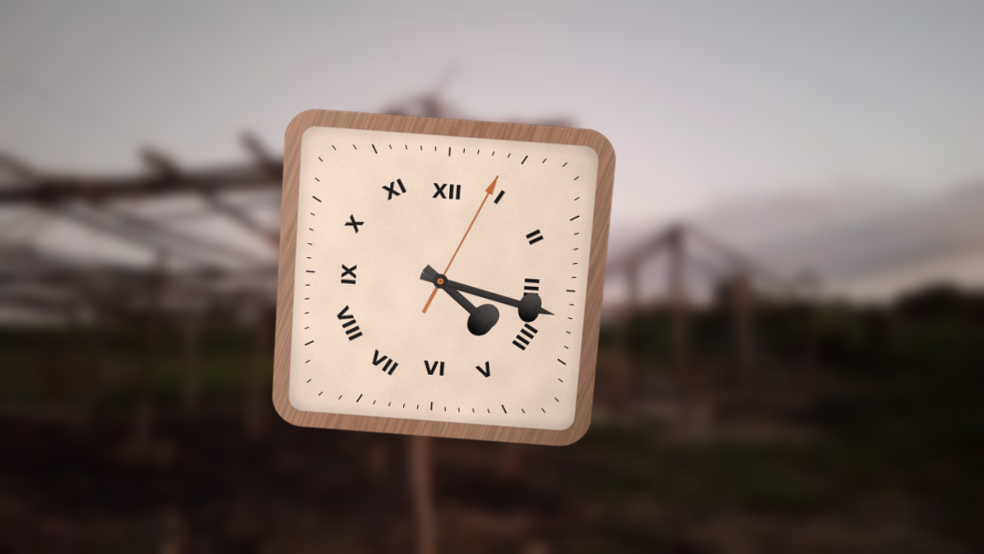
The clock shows 4.17.04
